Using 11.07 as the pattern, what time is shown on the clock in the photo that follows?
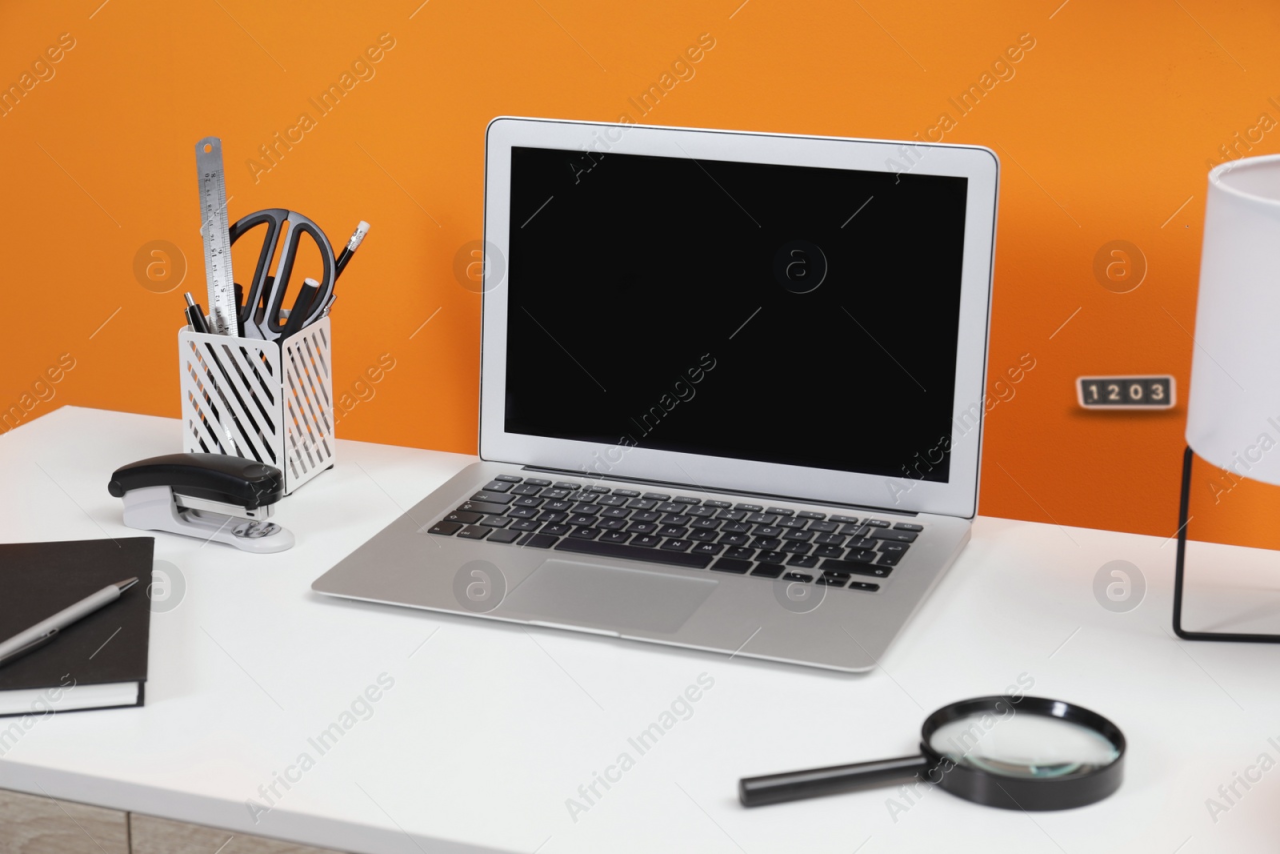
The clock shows 12.03
